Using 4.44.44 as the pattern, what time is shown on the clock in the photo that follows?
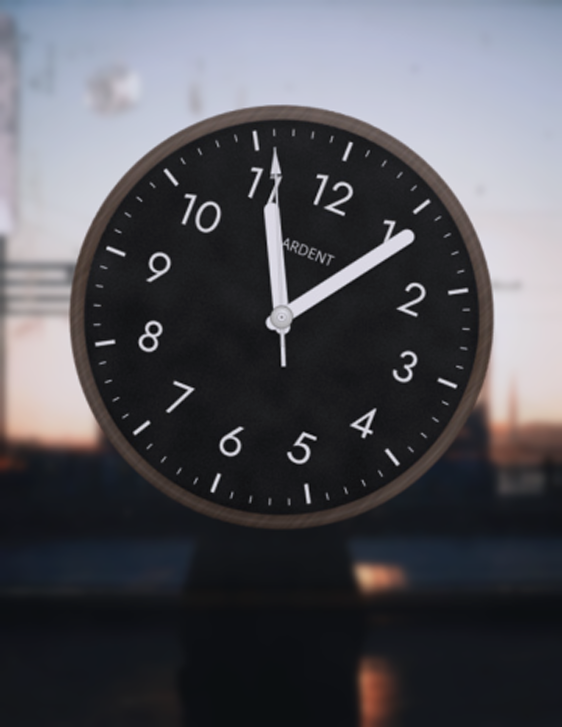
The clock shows 11.05.56
